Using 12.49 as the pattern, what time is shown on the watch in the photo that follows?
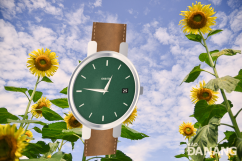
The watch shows 12.46
